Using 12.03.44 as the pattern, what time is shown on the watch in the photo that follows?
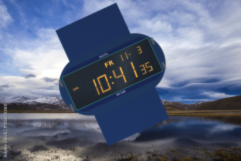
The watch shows 10.41.35
